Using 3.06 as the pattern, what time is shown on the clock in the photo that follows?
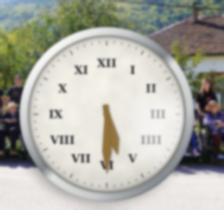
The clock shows 5.30
